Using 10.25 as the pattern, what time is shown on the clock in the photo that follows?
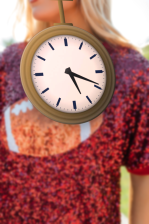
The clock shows 5.19
